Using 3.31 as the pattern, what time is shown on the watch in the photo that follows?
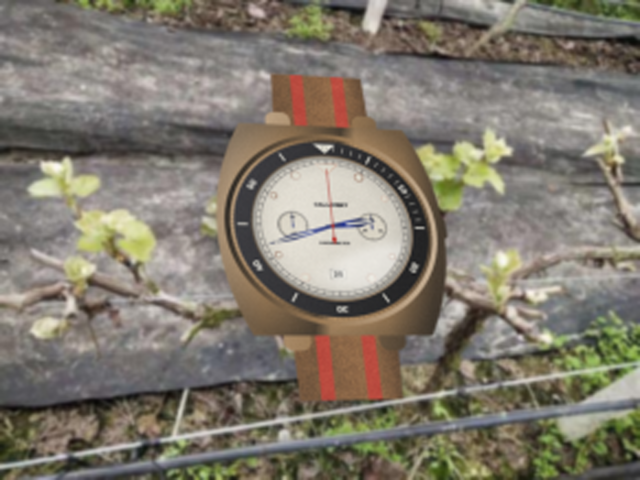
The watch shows 2.42
